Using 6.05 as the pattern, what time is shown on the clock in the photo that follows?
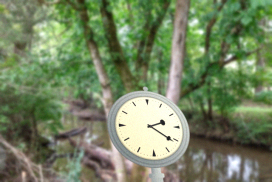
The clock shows 2.21
